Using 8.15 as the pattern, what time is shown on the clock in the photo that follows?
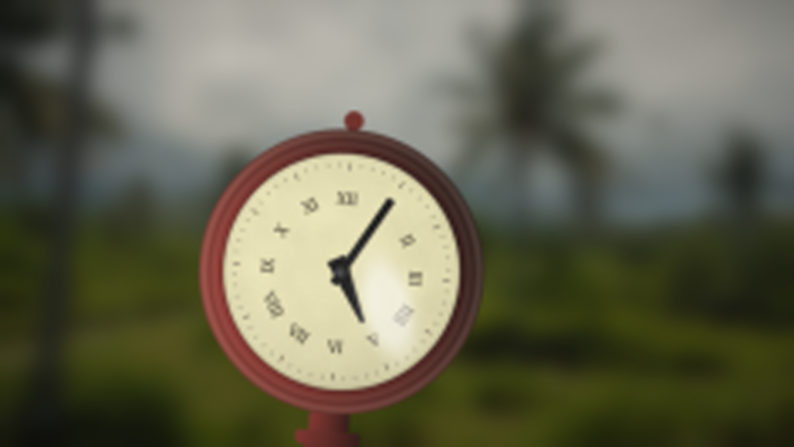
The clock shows 5.05
